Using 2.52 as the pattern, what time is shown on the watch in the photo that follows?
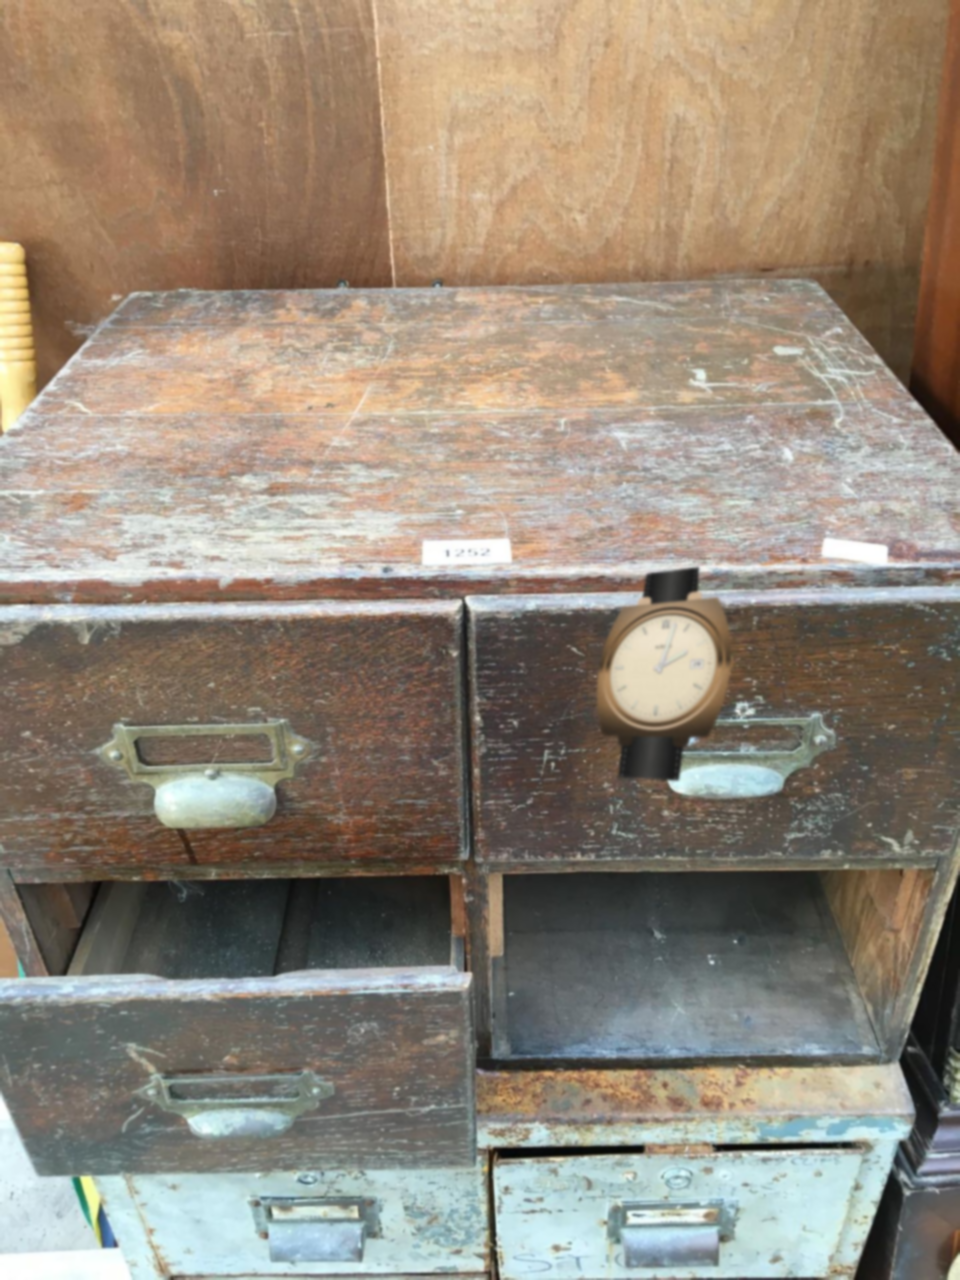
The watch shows 2.02
